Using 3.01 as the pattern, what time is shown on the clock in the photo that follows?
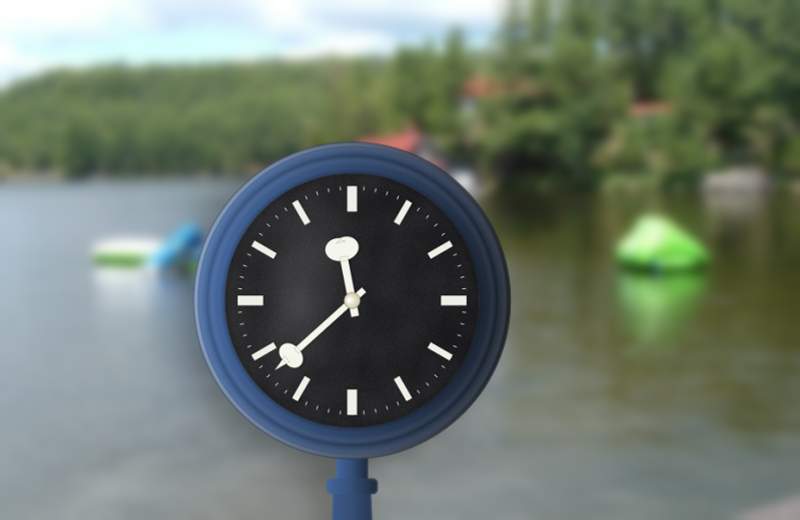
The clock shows 11.38
